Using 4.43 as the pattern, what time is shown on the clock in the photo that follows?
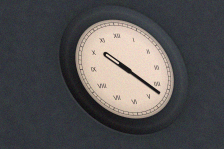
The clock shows 10.22
